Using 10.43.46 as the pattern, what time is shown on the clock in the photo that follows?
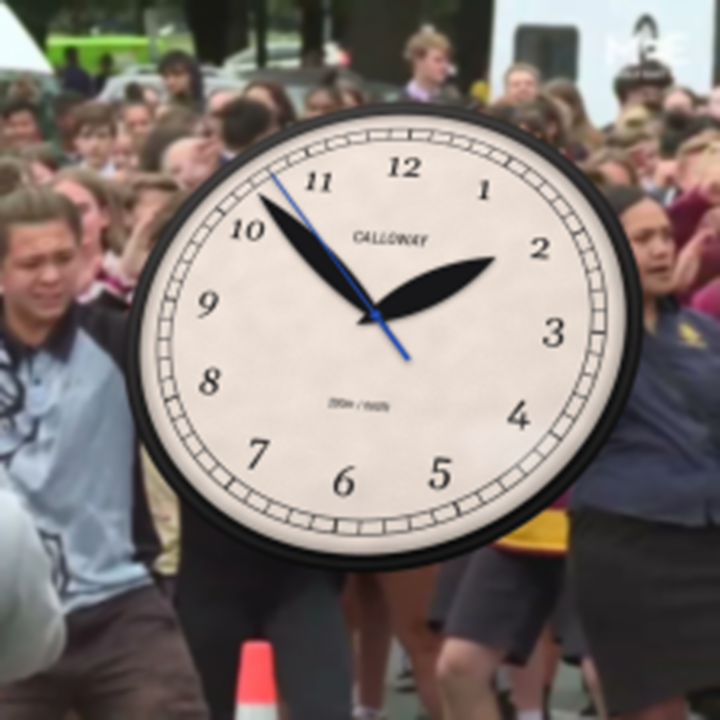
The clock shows 1.51.53
